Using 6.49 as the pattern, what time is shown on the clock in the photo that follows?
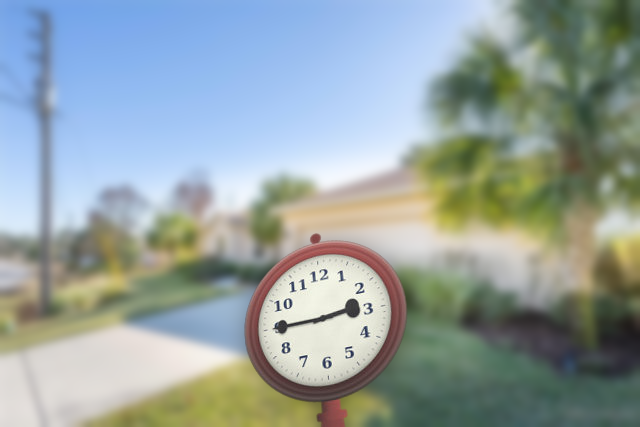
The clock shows 2.45
